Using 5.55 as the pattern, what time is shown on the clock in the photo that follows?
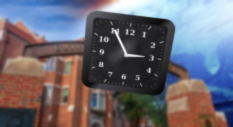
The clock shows 2.55
